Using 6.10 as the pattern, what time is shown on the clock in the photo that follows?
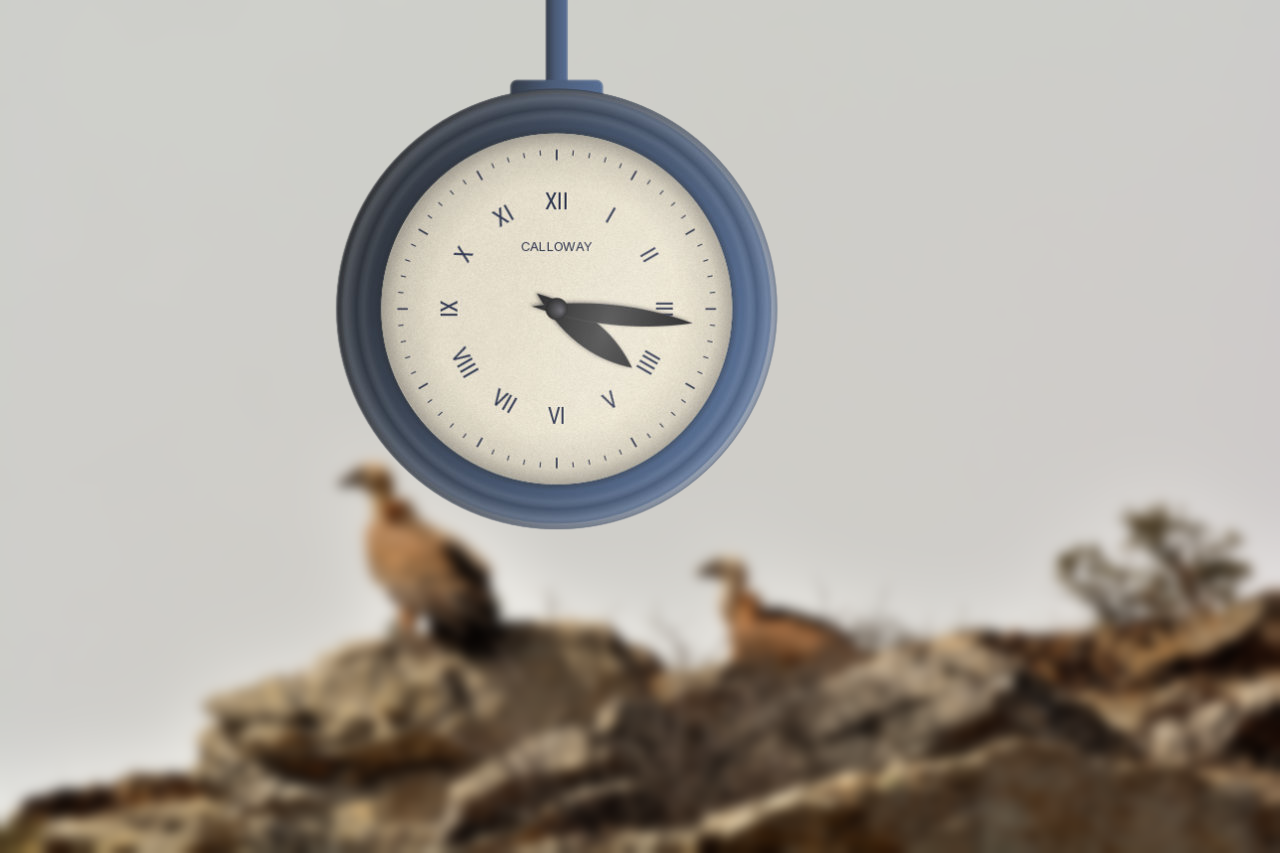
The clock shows 4.16
